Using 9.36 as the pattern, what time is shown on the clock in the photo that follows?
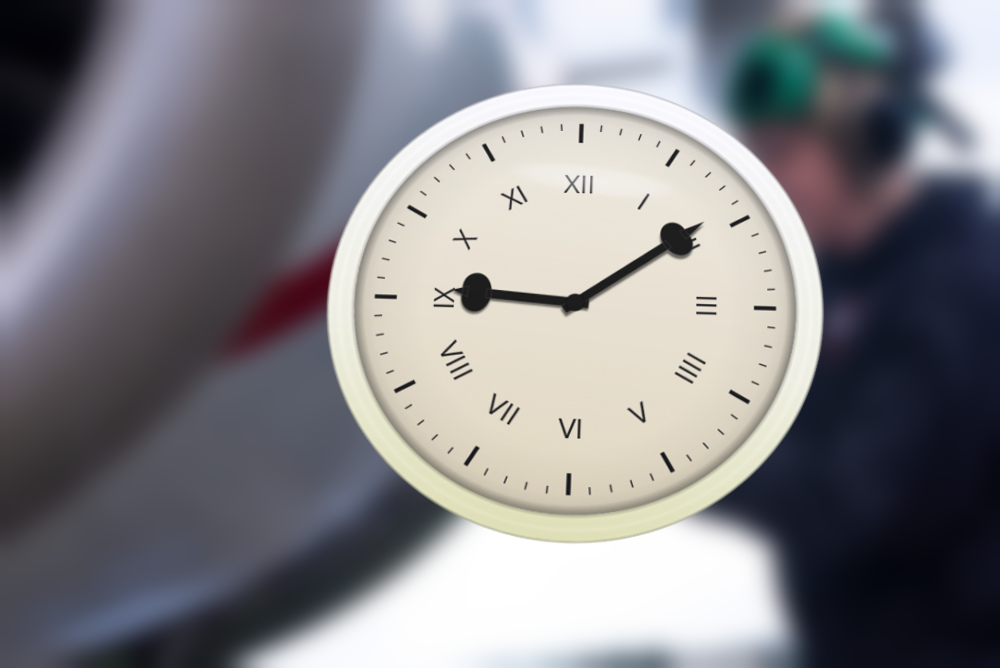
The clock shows 9.09
